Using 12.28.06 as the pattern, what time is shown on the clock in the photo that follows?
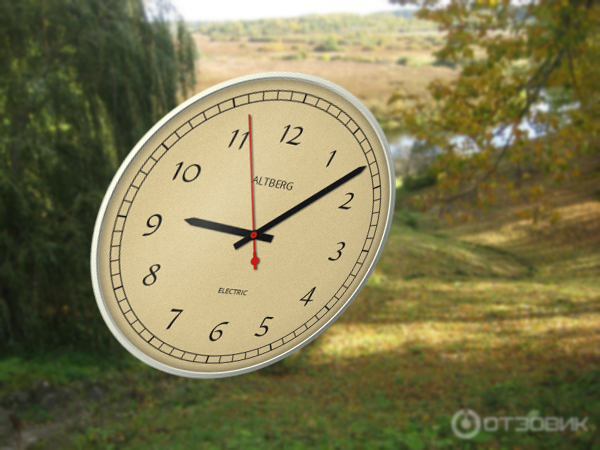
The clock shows 9.07.56
